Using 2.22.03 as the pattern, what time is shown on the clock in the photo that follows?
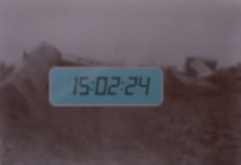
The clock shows 15.02.24
